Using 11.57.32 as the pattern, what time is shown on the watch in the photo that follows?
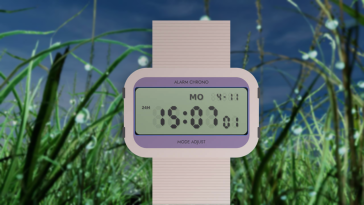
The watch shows 15.07.01
